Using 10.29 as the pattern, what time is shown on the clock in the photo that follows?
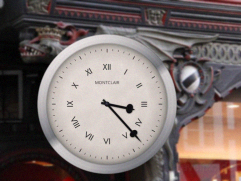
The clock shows 3.23
